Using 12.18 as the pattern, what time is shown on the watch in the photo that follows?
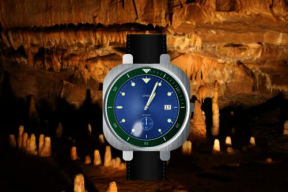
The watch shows 1.04
